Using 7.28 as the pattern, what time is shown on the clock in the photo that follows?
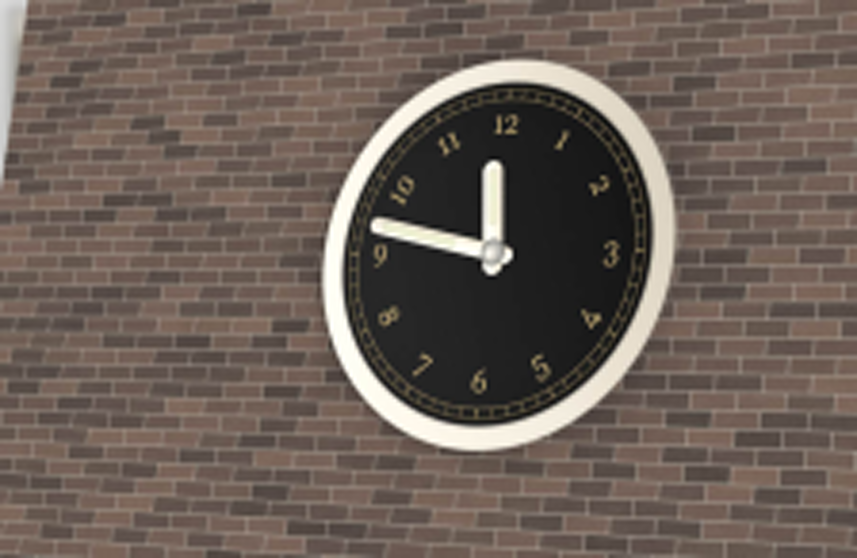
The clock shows 11.47
